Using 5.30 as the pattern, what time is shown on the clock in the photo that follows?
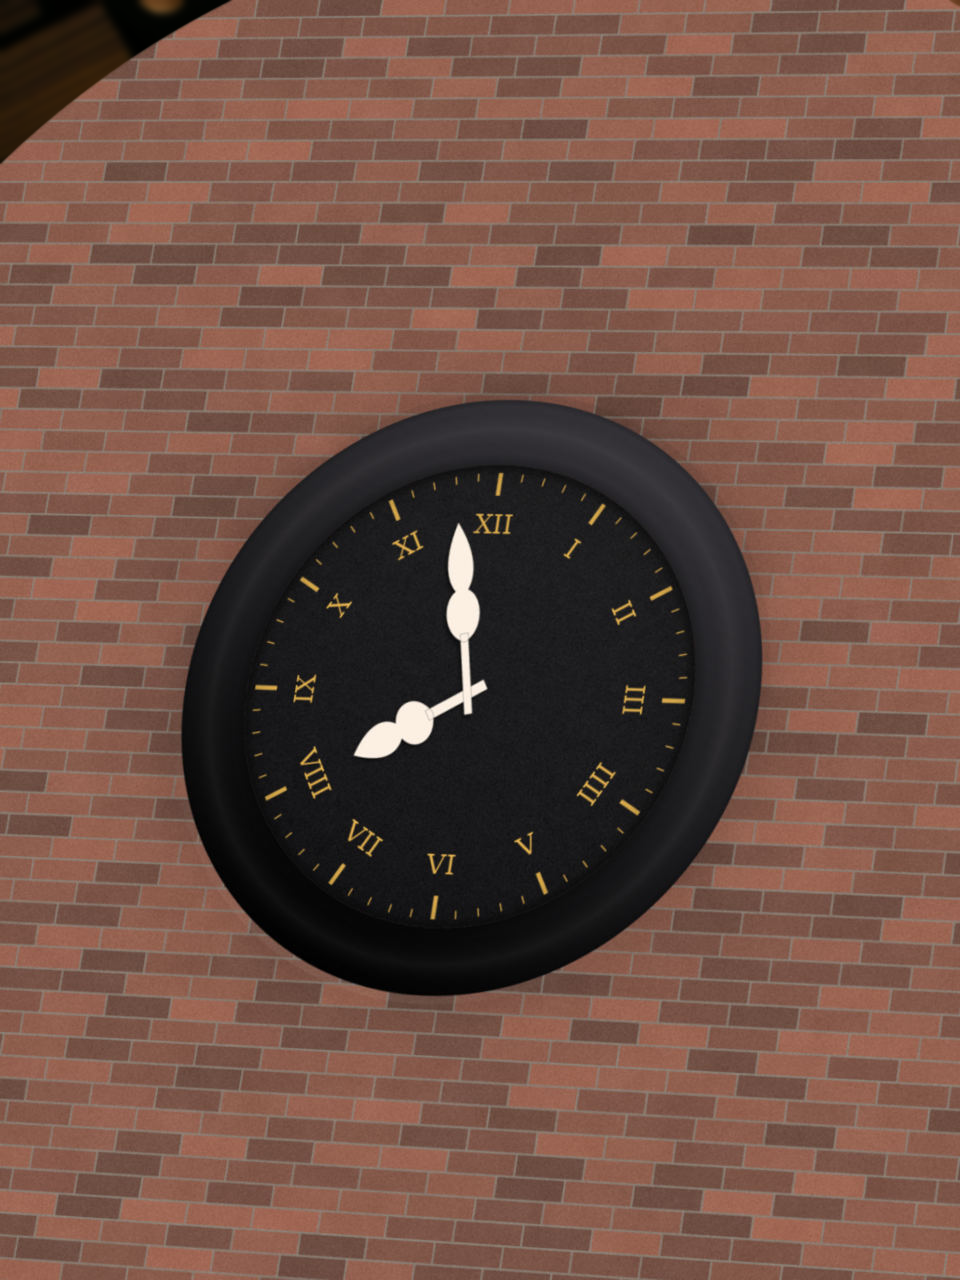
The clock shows 7.58
